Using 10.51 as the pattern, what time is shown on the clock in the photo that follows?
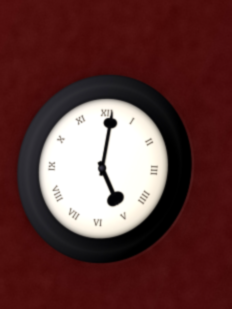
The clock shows 5.01
